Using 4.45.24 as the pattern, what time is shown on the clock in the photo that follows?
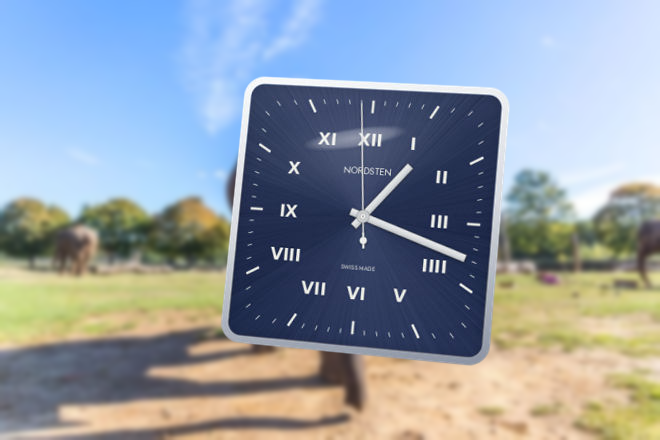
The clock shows 1.17.59
